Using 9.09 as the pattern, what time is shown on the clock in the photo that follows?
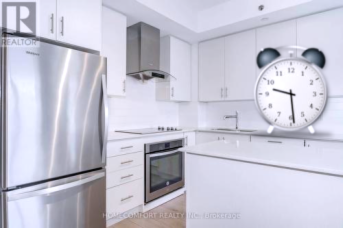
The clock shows 9.29
